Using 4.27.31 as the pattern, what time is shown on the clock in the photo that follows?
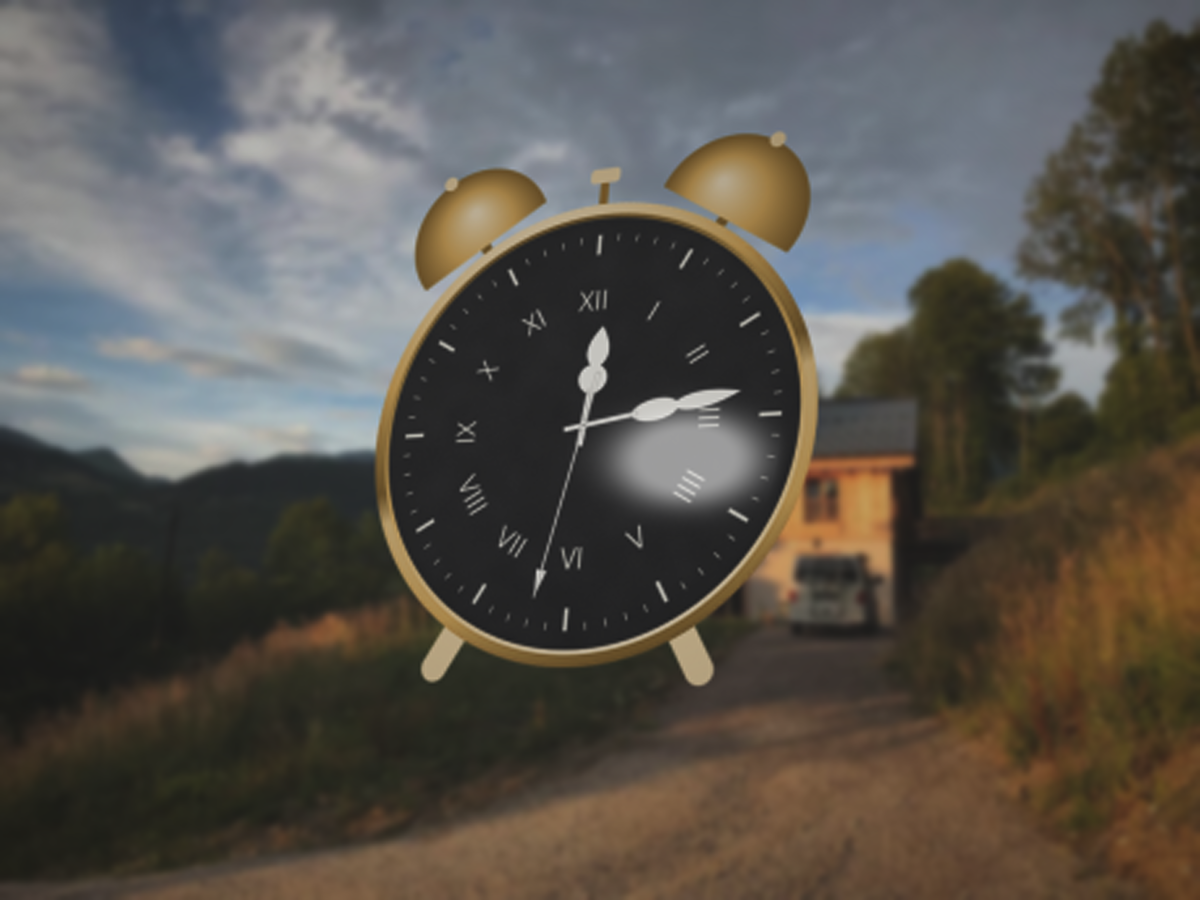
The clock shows 12.13.32
